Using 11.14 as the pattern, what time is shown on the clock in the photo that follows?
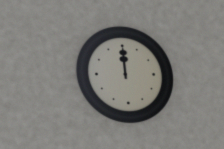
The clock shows 12.00
